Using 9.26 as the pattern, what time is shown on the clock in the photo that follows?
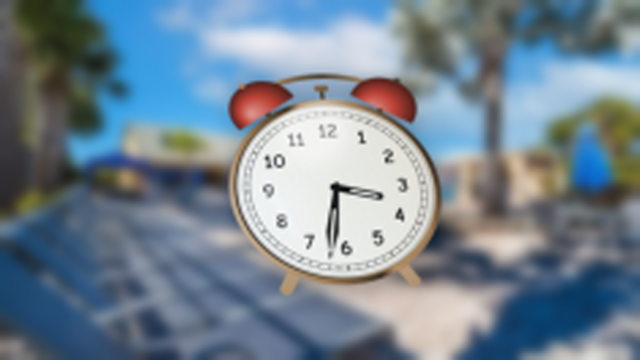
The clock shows 3.32
